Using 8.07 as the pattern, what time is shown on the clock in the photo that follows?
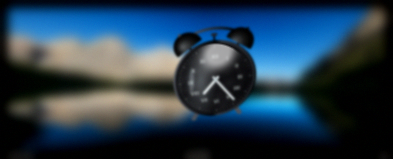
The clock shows 7.24
